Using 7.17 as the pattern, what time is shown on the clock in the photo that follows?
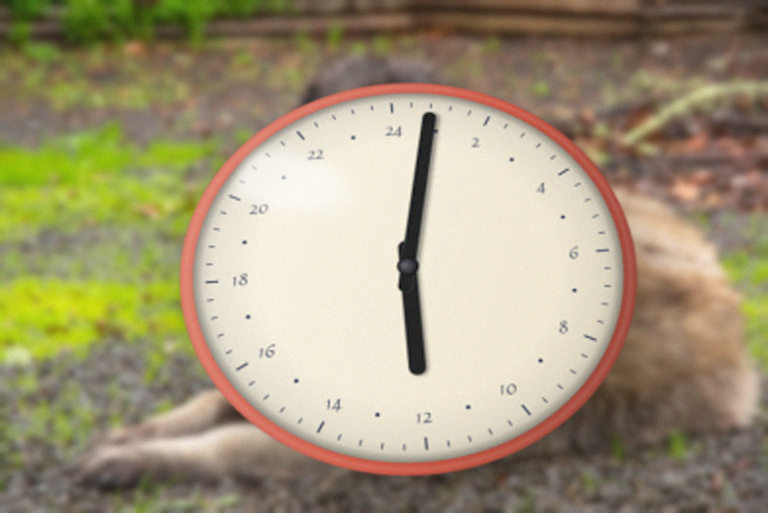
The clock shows 12.02
